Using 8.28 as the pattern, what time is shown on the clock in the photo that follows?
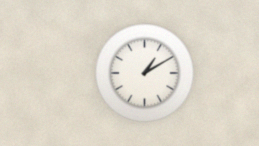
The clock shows 1.10
